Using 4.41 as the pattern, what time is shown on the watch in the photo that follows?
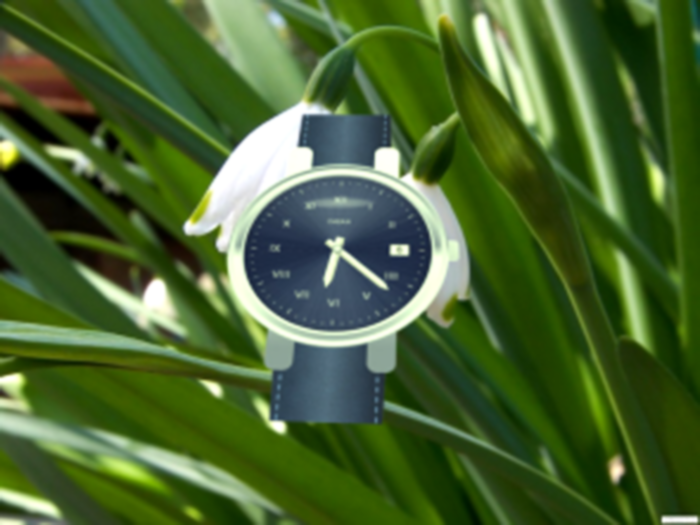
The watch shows 6.22
